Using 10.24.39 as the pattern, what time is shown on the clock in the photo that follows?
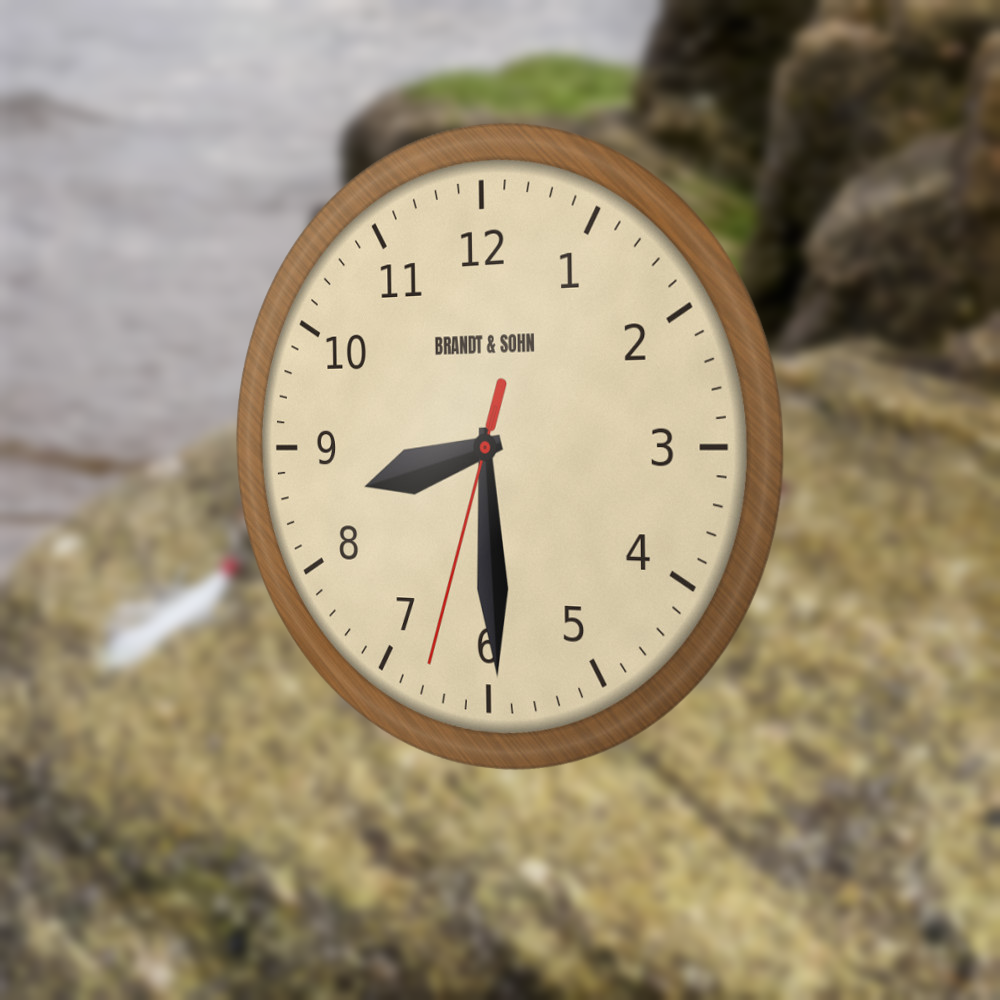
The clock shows 8.29.33
